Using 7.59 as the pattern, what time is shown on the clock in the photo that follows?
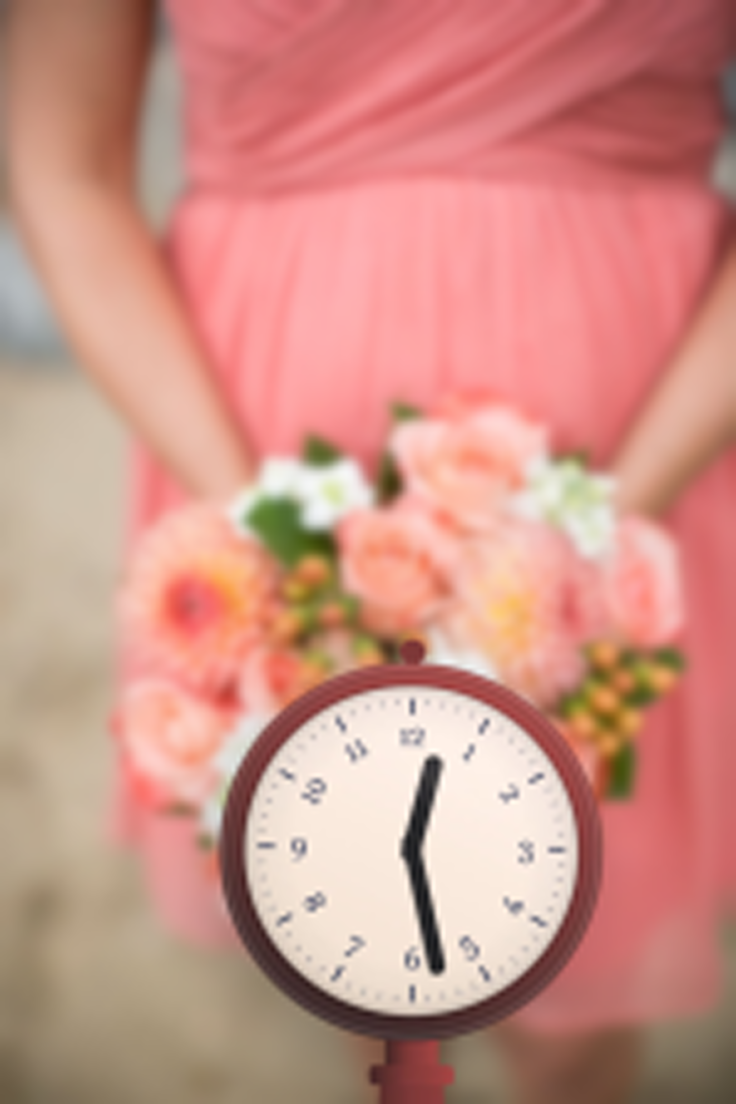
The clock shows 12.28
